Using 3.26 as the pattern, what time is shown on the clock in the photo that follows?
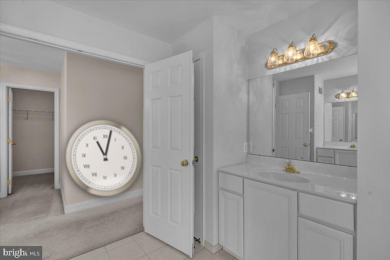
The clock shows 11.02
